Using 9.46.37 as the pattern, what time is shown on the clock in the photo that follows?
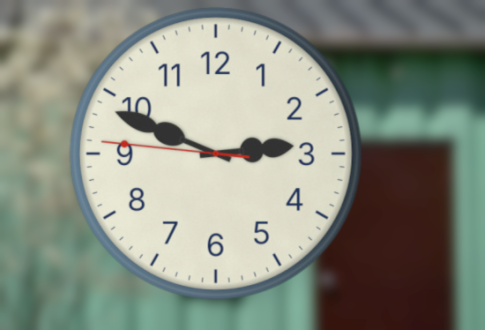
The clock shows 2.48.46
